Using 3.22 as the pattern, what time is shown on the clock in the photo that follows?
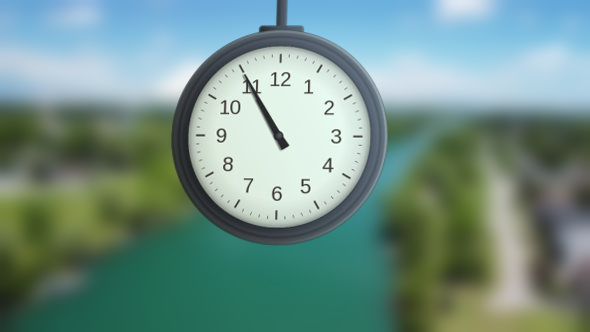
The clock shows 10.55
